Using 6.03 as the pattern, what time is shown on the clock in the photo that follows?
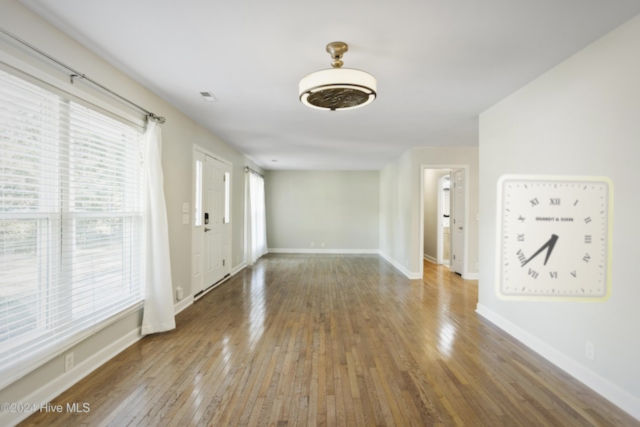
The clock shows 6.38
